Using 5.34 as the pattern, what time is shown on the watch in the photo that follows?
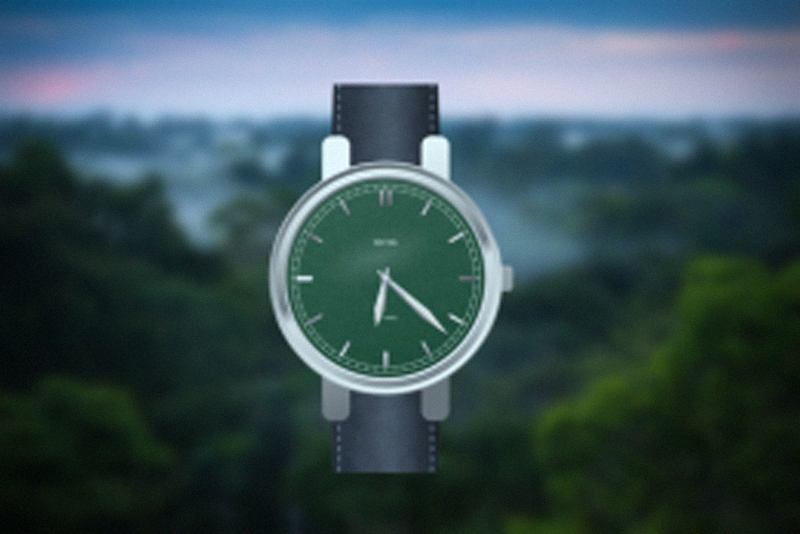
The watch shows 6.22
